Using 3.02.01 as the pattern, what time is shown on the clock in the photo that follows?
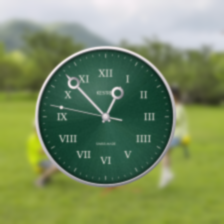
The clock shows 12.52.47
